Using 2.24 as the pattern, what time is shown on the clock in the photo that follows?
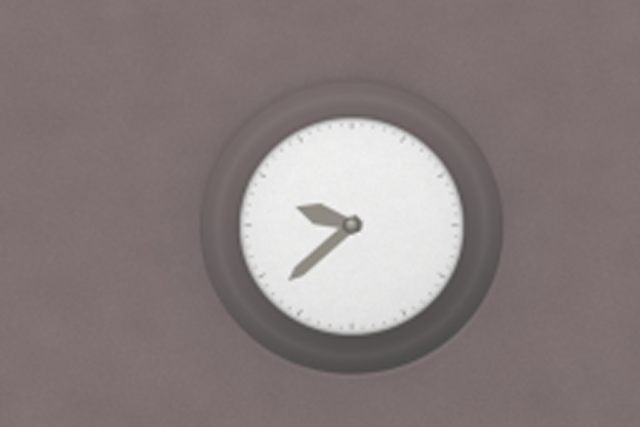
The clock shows 9.38
